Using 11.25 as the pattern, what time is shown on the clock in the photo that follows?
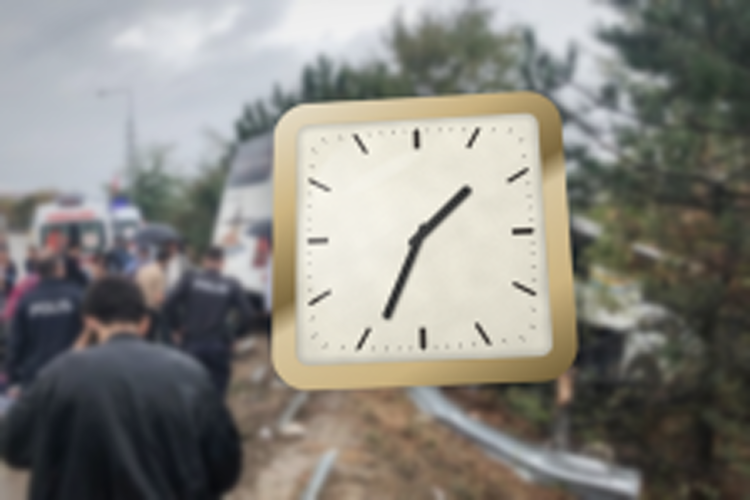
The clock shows 1.34
